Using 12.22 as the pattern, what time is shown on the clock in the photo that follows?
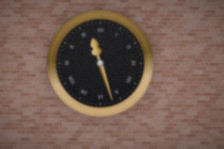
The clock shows 11.27
